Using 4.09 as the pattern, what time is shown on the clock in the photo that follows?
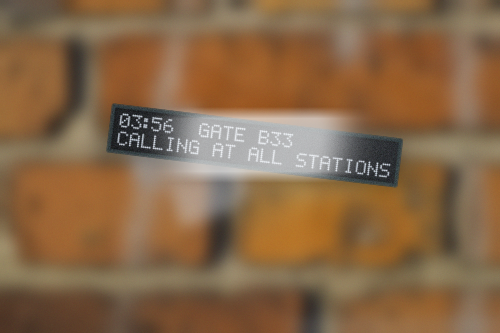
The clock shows 3.56
